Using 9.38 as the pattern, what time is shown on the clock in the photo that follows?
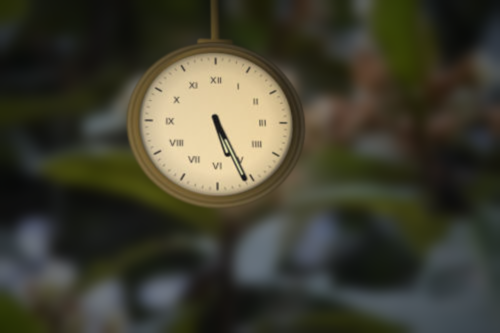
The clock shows 5.26
